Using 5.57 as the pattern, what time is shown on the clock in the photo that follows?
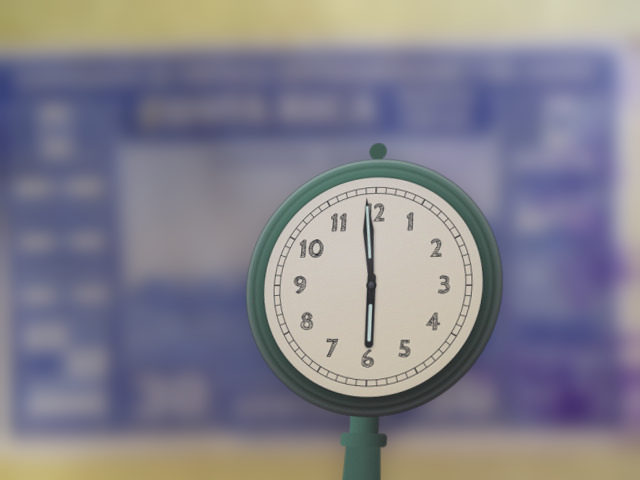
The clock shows 5.59
